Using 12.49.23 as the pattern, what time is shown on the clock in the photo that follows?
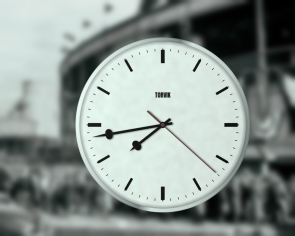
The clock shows 7.43.22
